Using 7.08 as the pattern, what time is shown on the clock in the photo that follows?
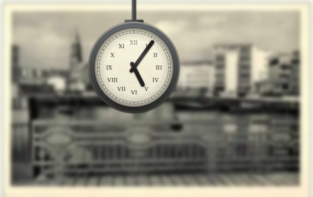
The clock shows 5.06
